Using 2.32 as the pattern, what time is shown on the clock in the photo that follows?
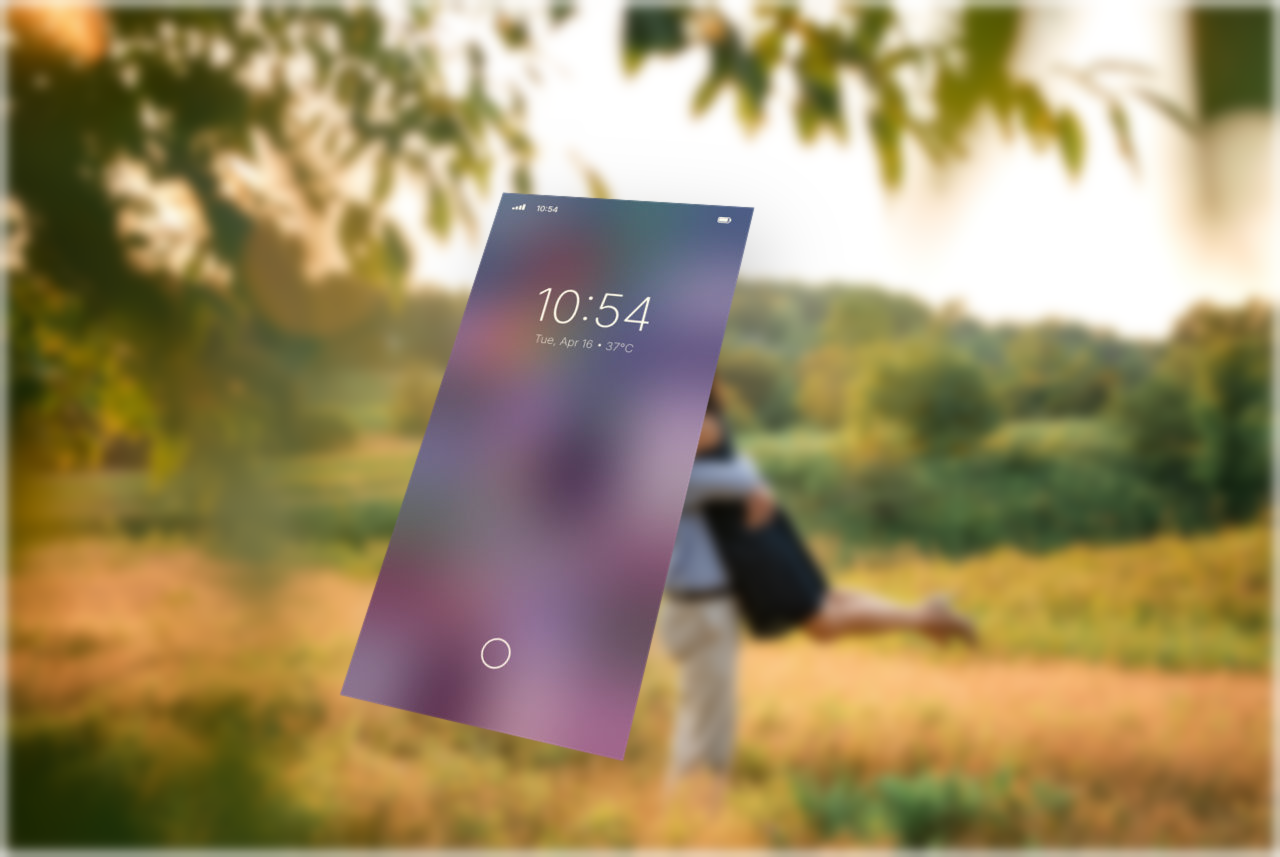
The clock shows 10.54
